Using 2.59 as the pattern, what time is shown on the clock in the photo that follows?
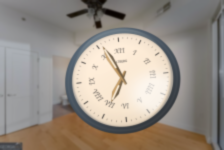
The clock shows 6.56
